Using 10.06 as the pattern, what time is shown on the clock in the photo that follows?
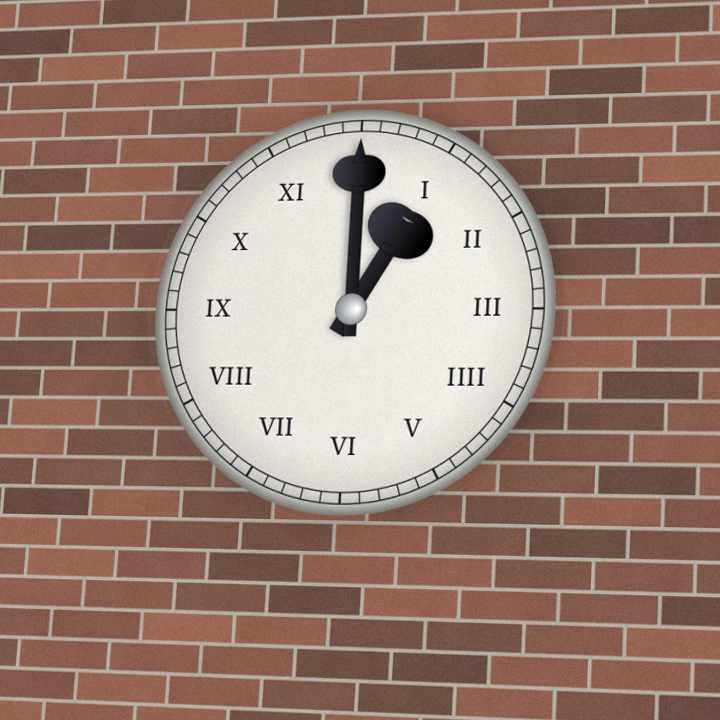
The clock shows 1.00
